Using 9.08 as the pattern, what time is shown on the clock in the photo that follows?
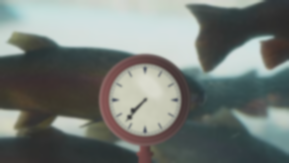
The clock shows 7.37
